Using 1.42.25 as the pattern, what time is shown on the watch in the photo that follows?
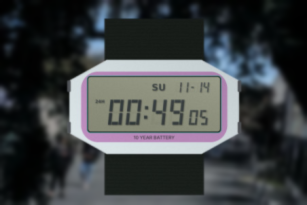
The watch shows 0.49.05
